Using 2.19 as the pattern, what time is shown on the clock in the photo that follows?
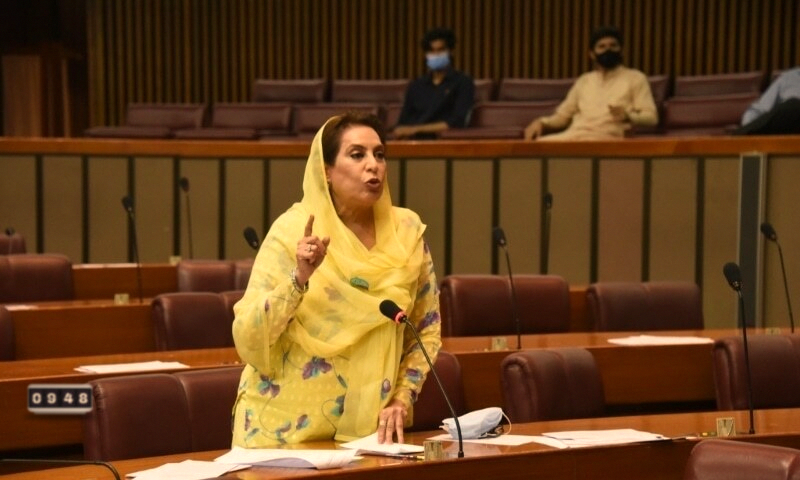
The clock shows 9.48
